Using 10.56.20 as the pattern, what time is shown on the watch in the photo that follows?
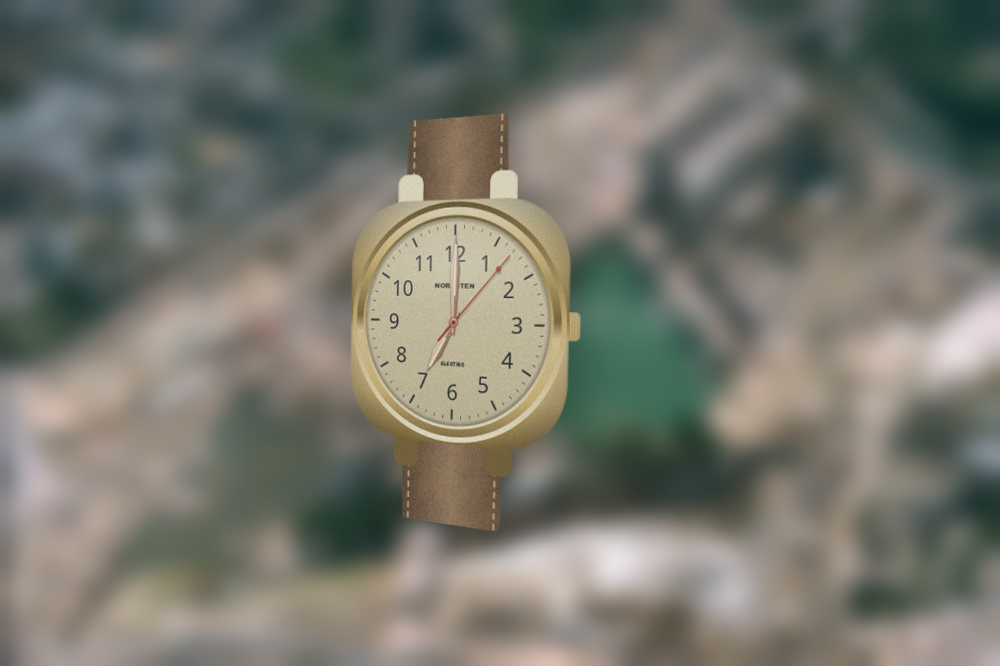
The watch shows 7.00.07
